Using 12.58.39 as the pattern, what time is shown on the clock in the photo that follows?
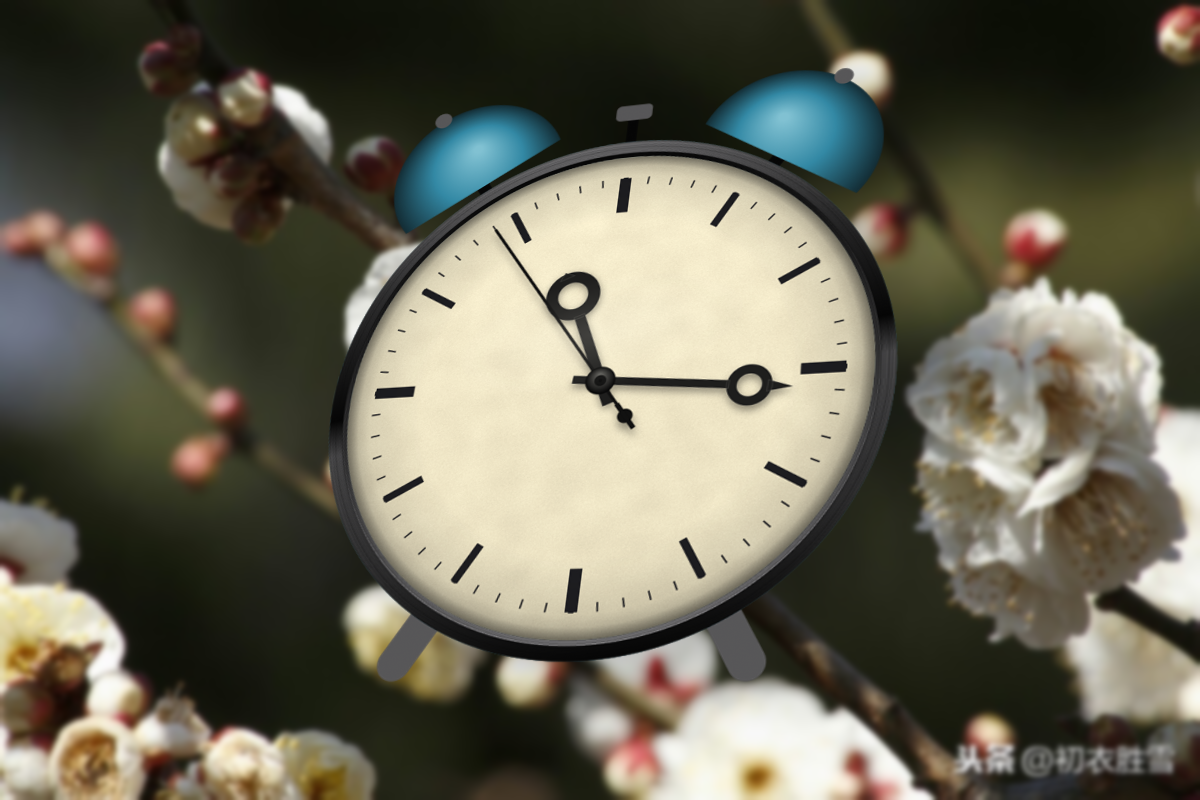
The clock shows 11.15.54
